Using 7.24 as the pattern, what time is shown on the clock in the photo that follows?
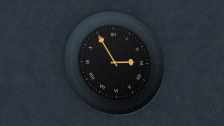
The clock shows 2.55
